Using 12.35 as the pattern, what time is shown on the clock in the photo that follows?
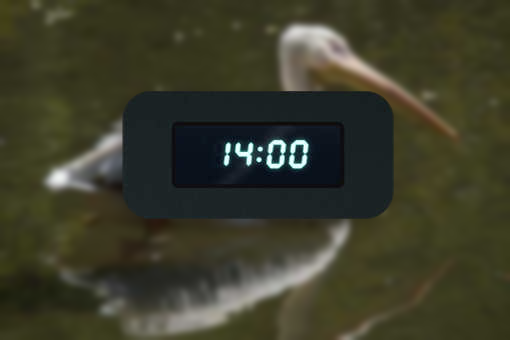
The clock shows 14.00
